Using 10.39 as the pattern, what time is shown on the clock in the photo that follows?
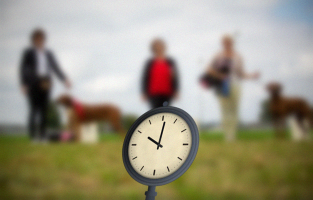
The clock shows 10.01
